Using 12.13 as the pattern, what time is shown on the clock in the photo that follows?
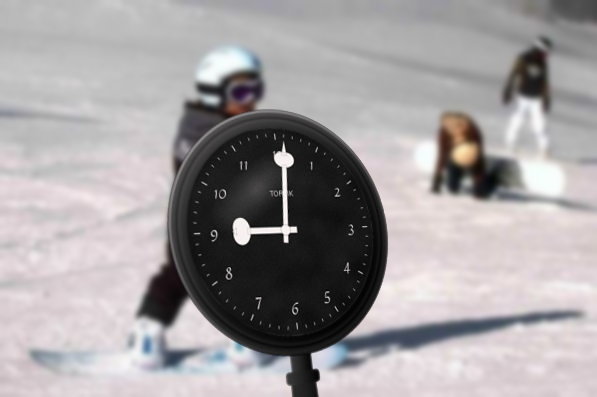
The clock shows 9.01
